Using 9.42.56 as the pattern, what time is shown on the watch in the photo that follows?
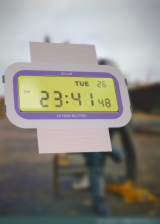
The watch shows 23.41.48
